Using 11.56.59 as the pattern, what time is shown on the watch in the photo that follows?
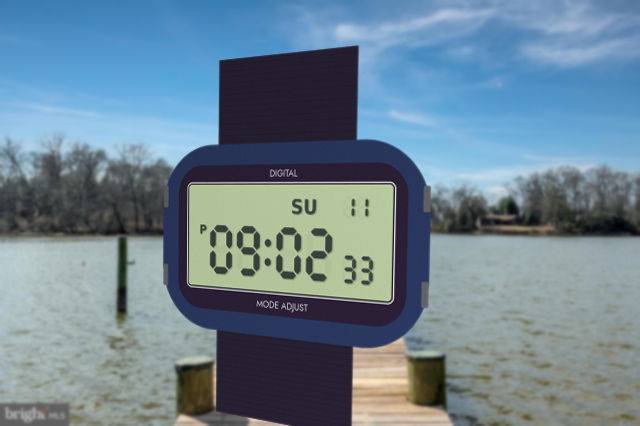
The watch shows 9.02.33
